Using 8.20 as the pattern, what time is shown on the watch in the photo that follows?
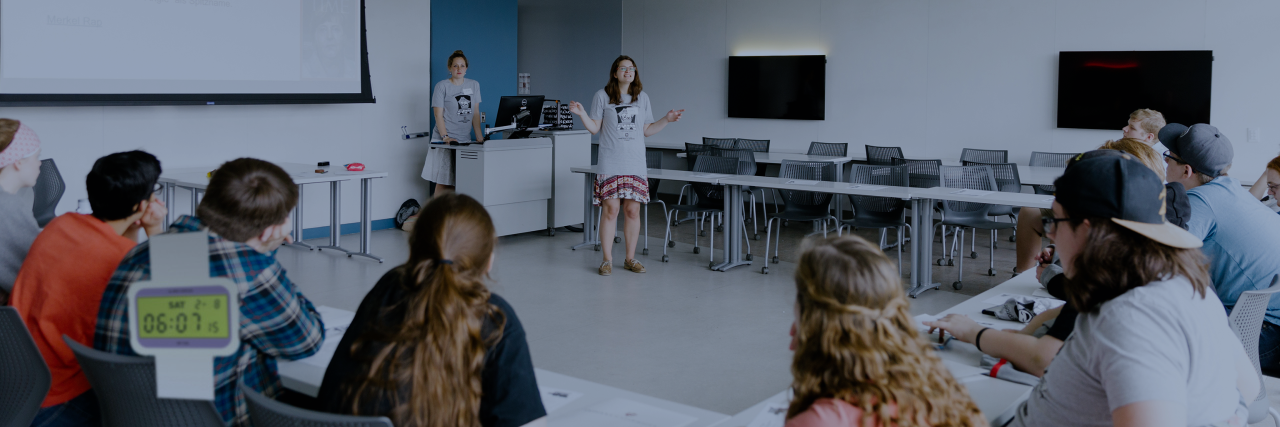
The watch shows 6.07
